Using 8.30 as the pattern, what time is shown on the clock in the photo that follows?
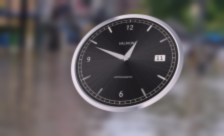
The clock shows 12.49
